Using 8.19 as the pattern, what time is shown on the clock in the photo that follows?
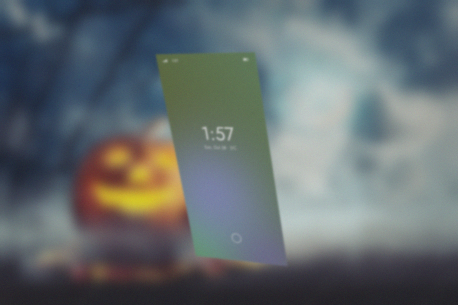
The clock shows 1.57
